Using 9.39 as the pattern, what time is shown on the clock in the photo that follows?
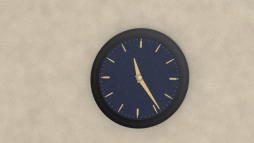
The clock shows 11.24
